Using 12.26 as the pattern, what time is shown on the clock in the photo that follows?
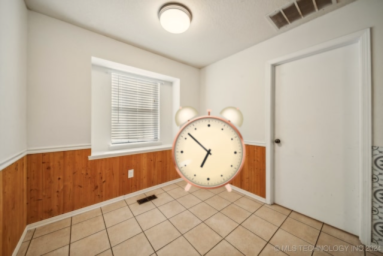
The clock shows 6.52
